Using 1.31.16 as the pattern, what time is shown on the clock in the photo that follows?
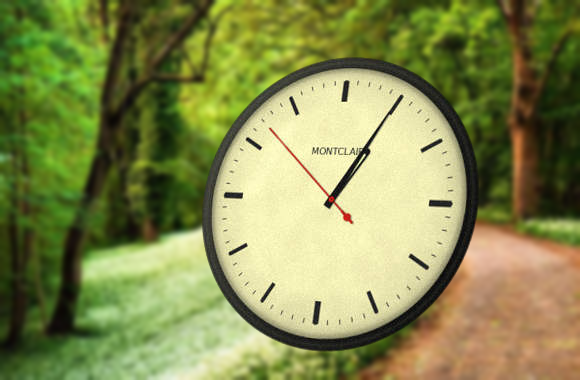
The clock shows 1.04.52
